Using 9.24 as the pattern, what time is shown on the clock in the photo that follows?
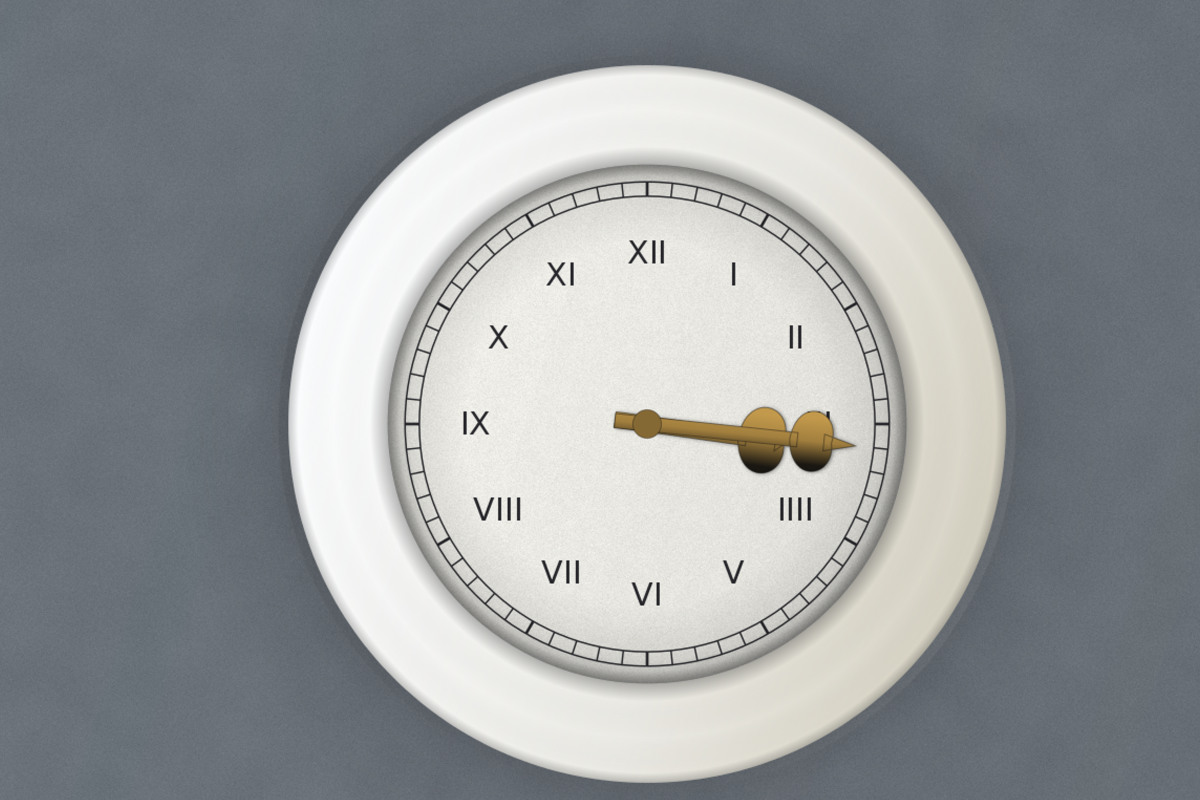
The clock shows 3.16
